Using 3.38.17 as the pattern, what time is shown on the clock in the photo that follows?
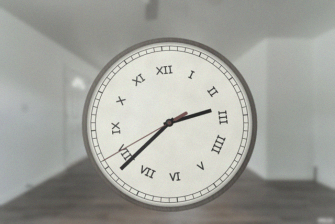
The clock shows 2.38.41
